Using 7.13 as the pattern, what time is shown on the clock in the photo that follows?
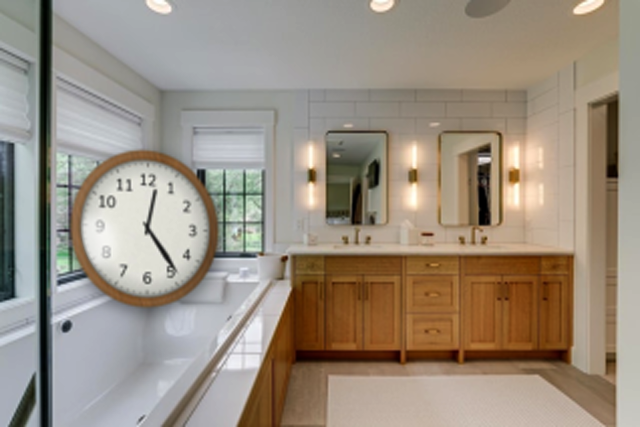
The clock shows 12.24
